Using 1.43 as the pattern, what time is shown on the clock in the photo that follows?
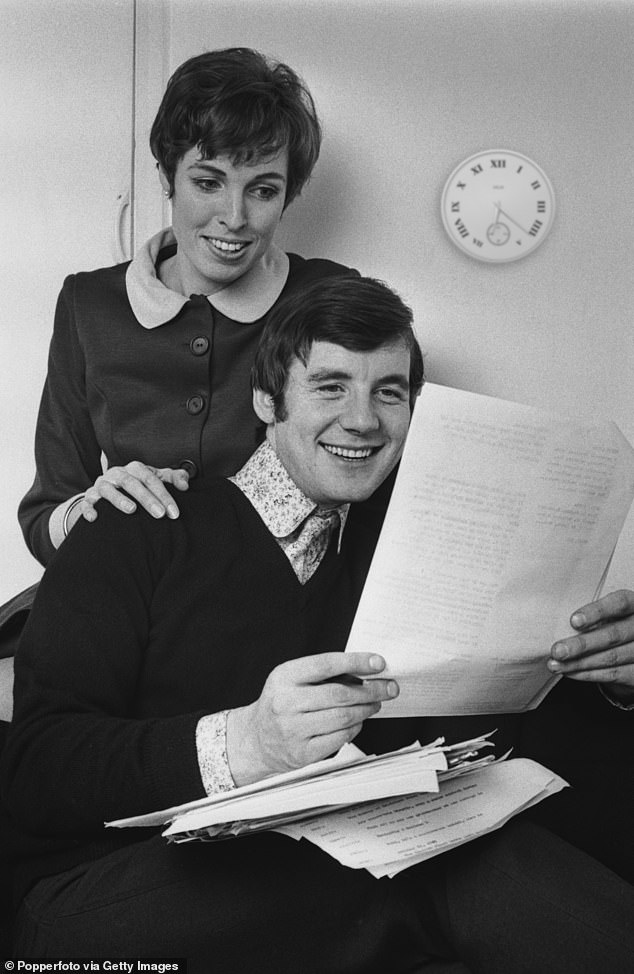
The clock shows 6.22
